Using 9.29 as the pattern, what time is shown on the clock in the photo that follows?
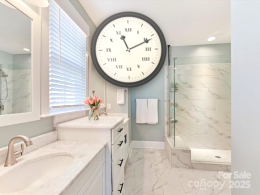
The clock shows 11.11
